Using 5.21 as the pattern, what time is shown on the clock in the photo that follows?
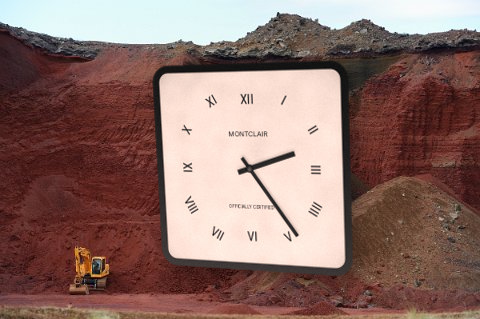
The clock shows 2.24
